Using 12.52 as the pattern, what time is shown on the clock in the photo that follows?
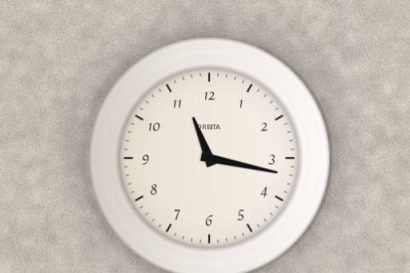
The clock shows 11.17
